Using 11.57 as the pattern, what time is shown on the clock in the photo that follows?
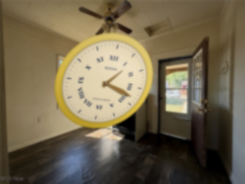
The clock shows 1.18
